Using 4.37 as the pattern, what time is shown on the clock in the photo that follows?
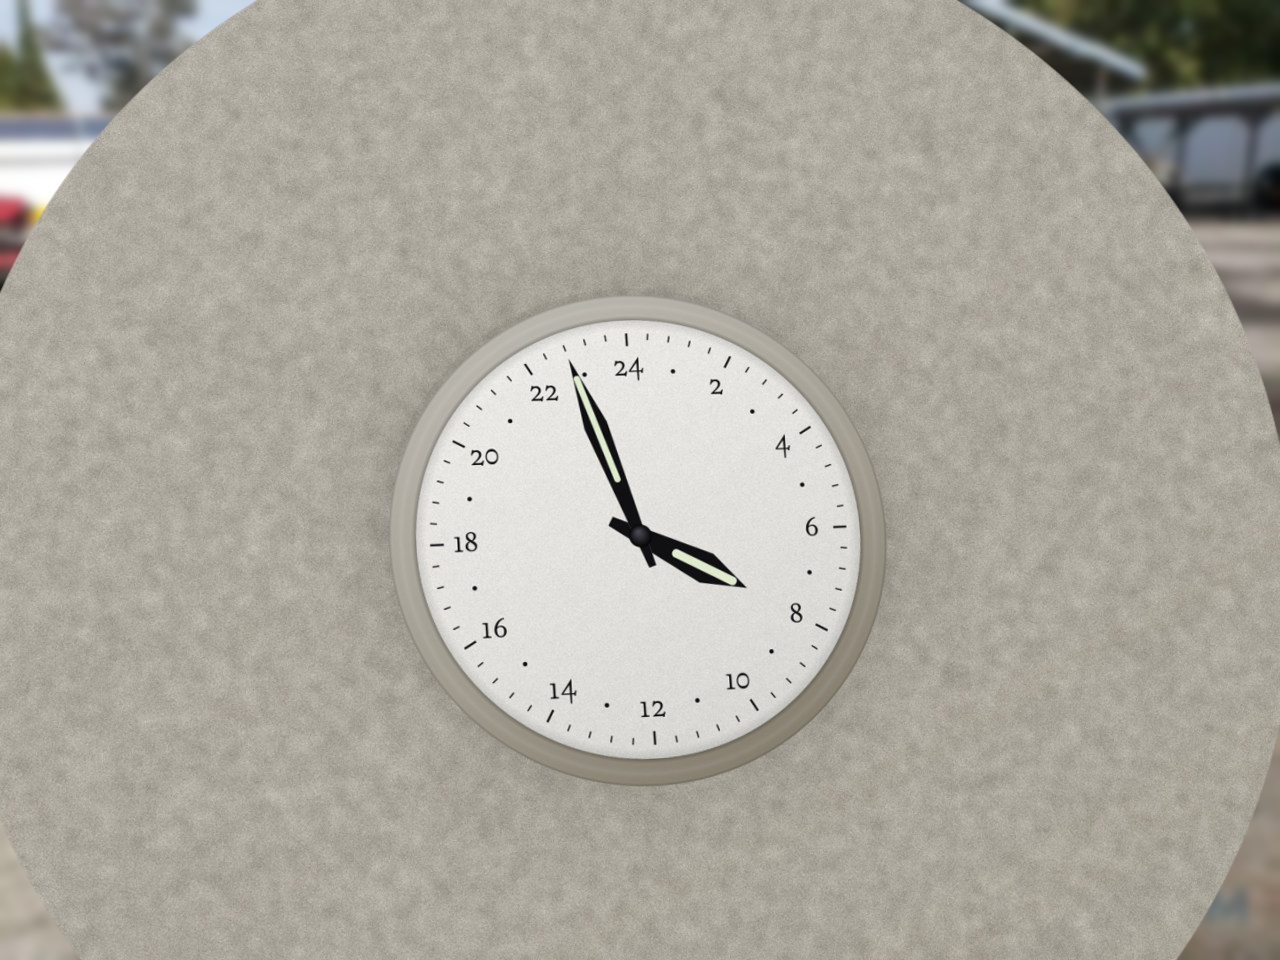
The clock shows 7.57
